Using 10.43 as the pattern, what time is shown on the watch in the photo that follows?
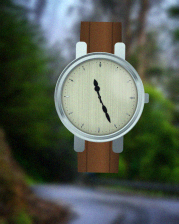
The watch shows 11.26
